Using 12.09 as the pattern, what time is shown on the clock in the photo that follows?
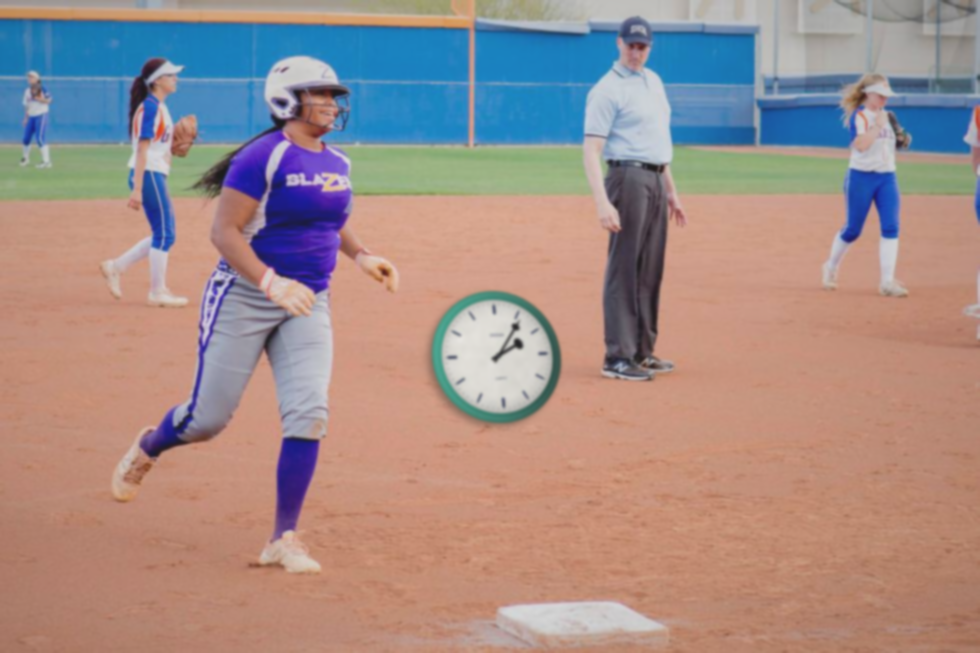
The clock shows 2.06
